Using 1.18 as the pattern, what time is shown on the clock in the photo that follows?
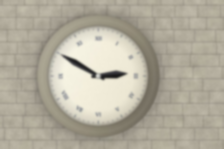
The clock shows 2.50
